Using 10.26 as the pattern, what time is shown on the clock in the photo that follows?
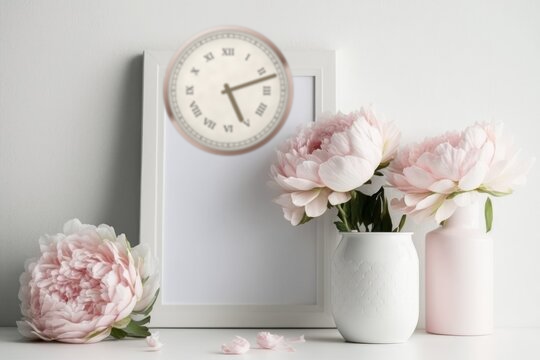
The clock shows 5.12
